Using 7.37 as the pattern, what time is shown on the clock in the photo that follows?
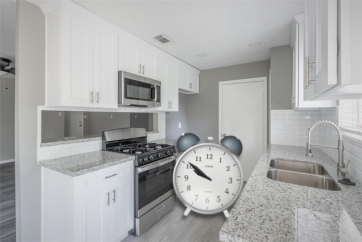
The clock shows 9.51
